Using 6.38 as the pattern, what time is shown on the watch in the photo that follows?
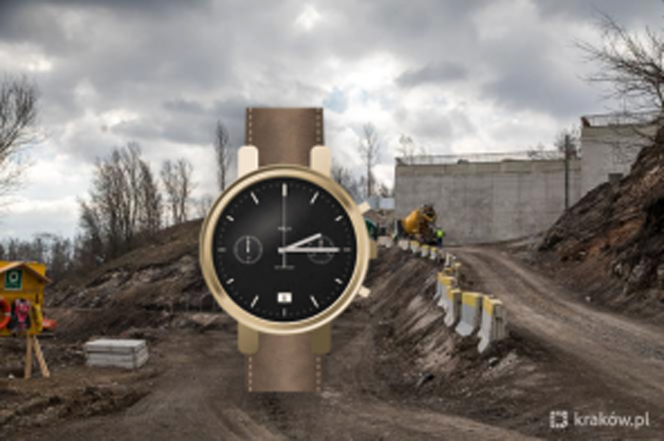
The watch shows 2.15
